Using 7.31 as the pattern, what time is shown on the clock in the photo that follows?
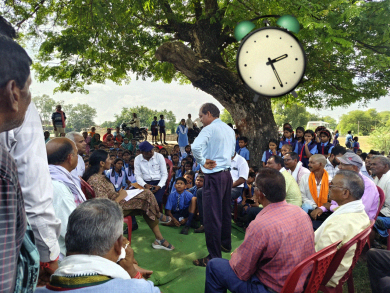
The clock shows 2.27
